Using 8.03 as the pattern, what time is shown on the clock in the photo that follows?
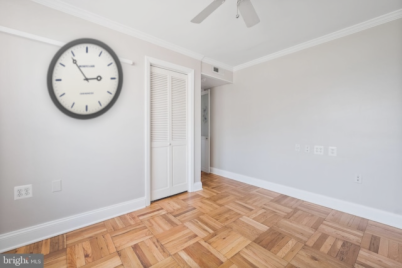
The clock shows 2.54
